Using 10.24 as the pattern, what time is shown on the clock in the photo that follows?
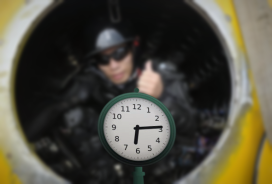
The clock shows 6.14
